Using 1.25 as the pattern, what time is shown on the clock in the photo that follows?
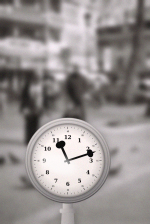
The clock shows 11.12
